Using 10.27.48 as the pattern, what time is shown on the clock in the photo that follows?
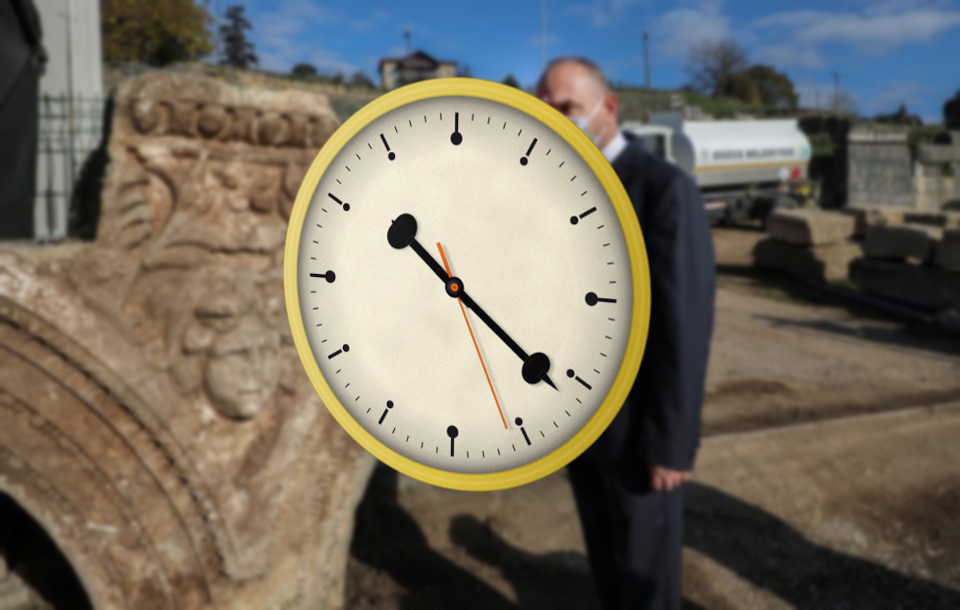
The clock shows 10.21.26
